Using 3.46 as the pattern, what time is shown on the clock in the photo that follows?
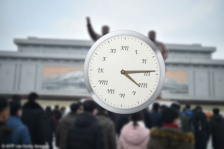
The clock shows 4.14
